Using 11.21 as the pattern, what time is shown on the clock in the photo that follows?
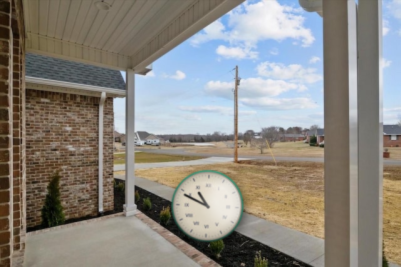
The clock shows 10.49
